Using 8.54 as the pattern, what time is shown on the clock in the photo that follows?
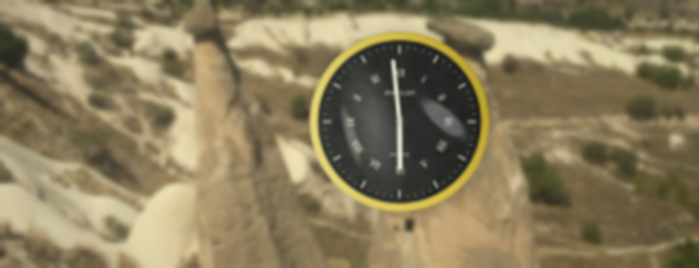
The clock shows 5.59
